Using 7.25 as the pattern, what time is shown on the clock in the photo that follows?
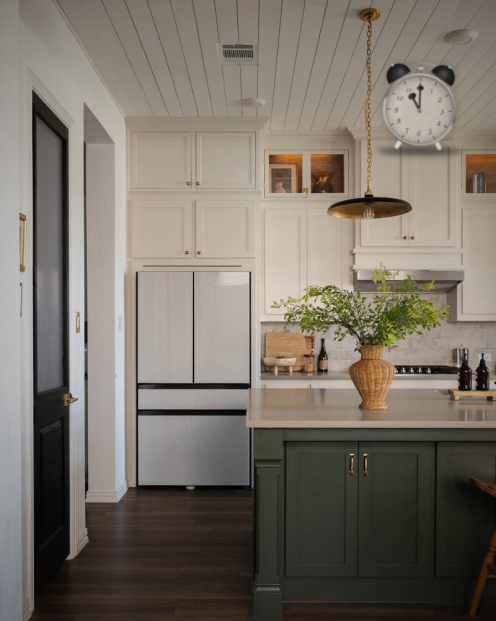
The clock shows 11.00
